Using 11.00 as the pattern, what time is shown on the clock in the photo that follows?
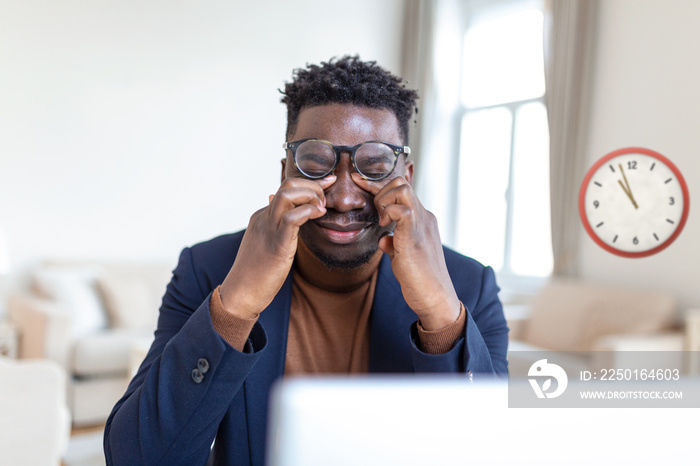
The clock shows 10.57
